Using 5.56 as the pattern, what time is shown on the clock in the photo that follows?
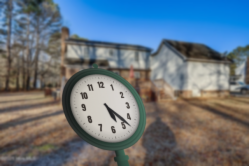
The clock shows 5.23
